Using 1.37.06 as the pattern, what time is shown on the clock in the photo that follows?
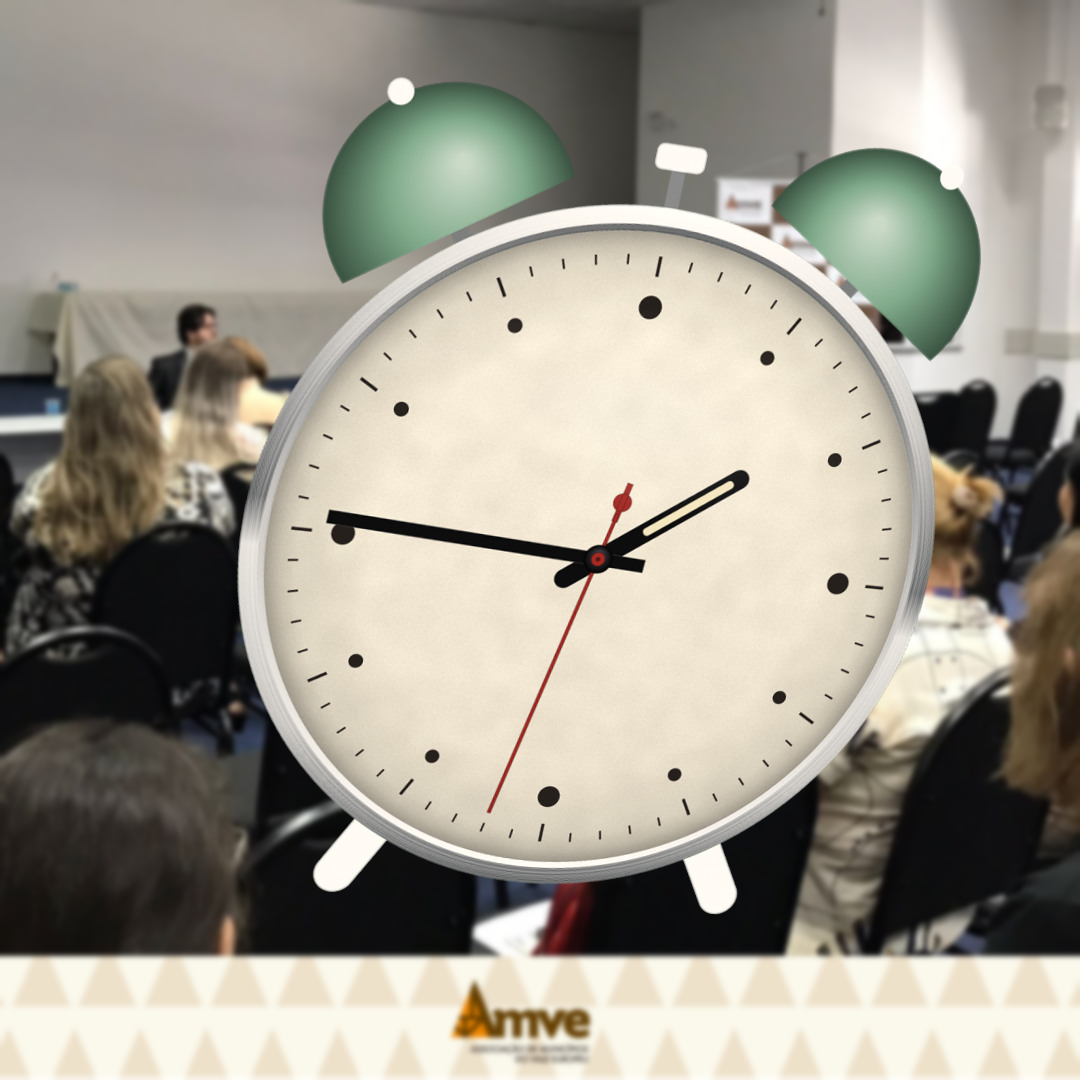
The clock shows 1.45.32
